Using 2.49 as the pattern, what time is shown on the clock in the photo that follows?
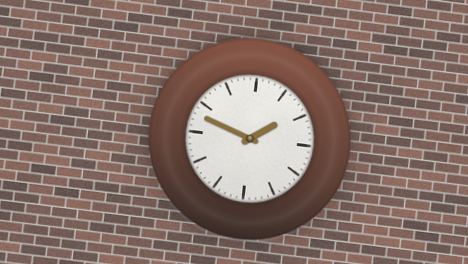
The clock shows 1.48
